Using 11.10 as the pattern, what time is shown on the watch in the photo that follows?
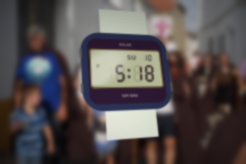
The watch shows 5.18
